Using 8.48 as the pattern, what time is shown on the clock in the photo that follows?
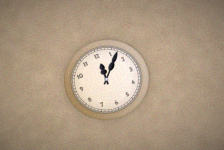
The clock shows 12.07
